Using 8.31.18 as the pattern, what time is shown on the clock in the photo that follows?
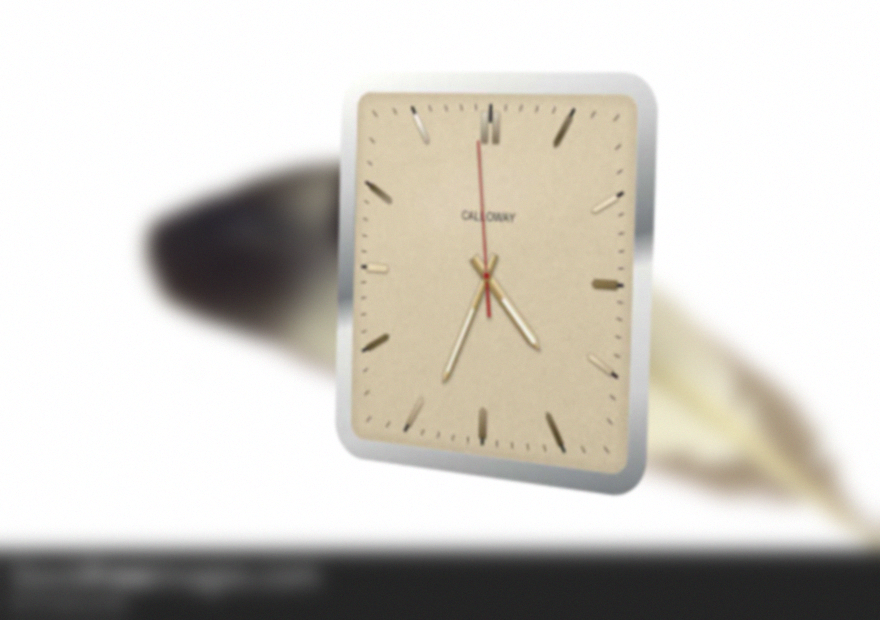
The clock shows 4.33.59
